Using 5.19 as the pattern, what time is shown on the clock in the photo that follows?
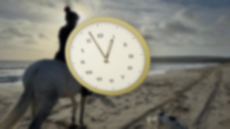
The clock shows 12.57
